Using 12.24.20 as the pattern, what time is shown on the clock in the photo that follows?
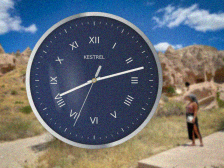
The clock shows 8.12.34
